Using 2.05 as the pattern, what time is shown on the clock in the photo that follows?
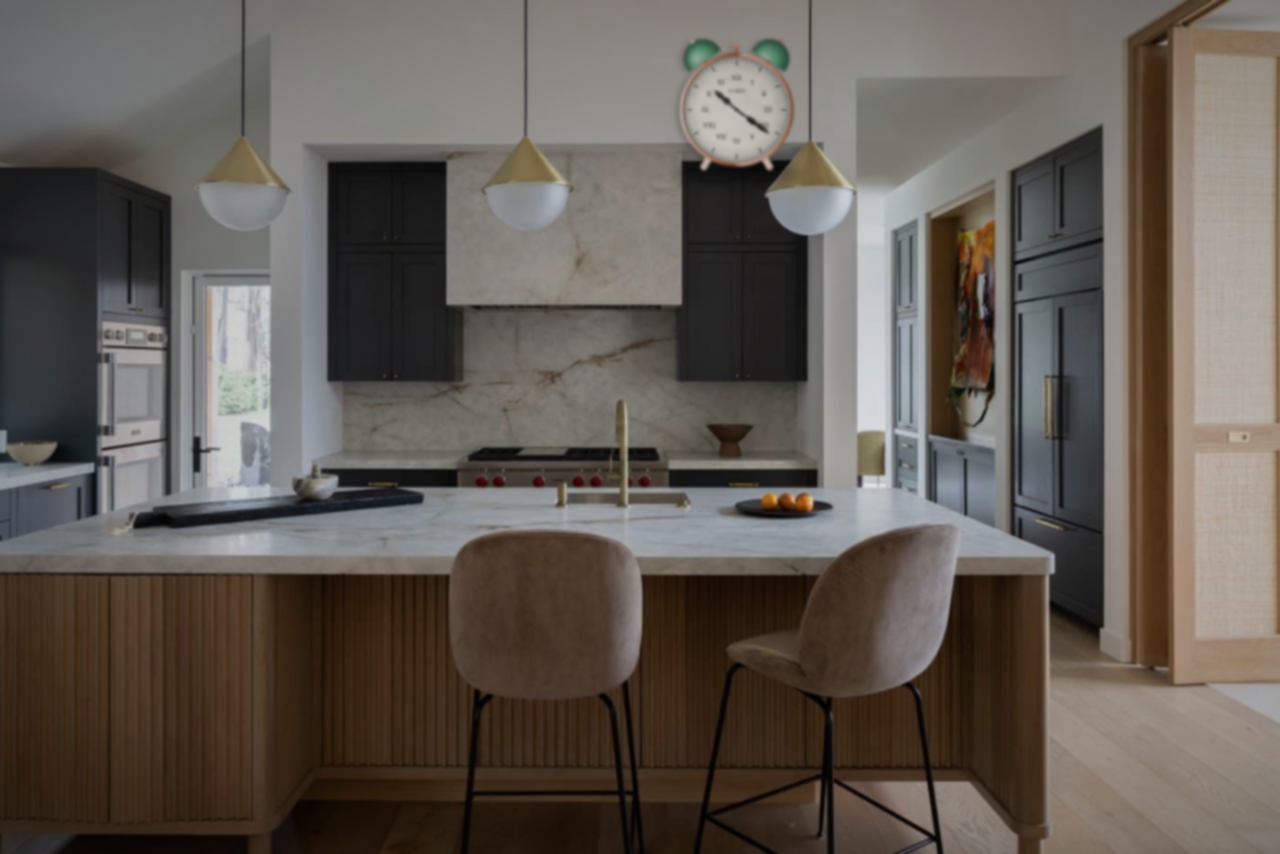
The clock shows 10.21
